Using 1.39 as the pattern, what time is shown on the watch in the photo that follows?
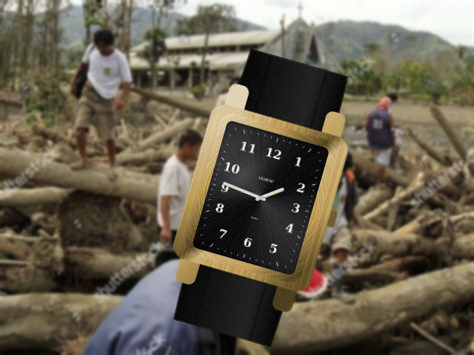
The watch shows 1.46
